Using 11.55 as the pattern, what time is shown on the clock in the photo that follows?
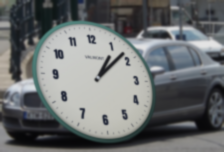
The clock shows 1.08
